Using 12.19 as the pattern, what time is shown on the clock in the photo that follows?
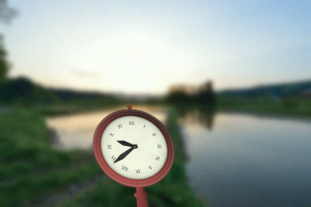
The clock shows 9.39
